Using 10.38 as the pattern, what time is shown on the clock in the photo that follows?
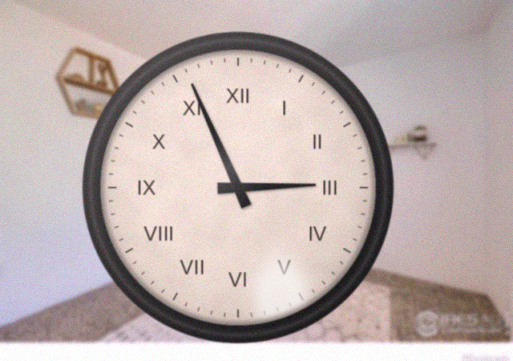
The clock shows 2.56
